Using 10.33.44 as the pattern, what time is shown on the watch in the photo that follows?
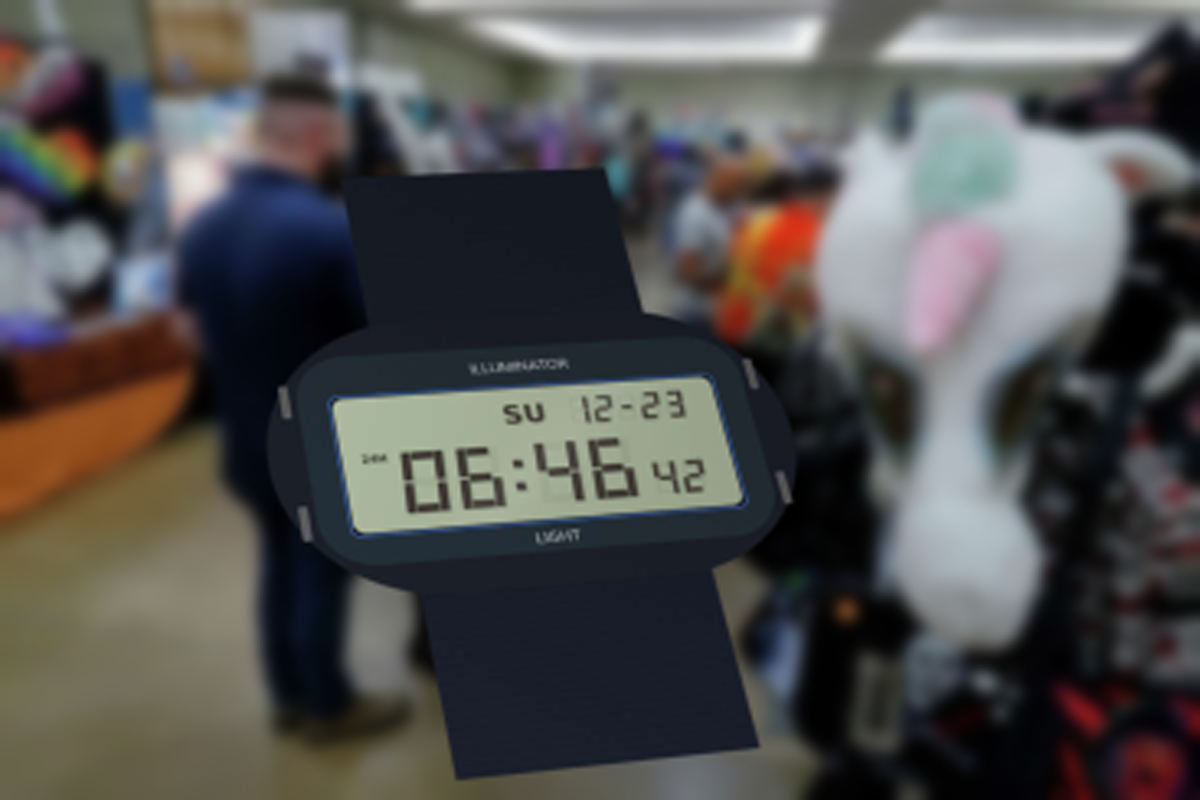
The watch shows 6.46.42
